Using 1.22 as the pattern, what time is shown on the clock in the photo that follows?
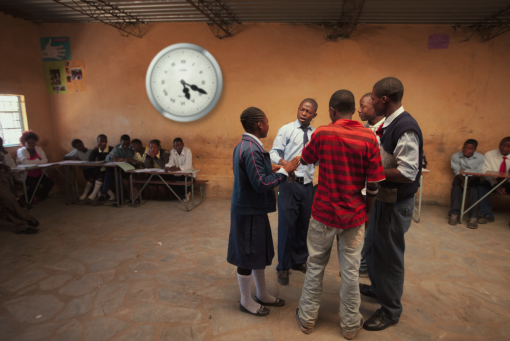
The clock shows 5.19
